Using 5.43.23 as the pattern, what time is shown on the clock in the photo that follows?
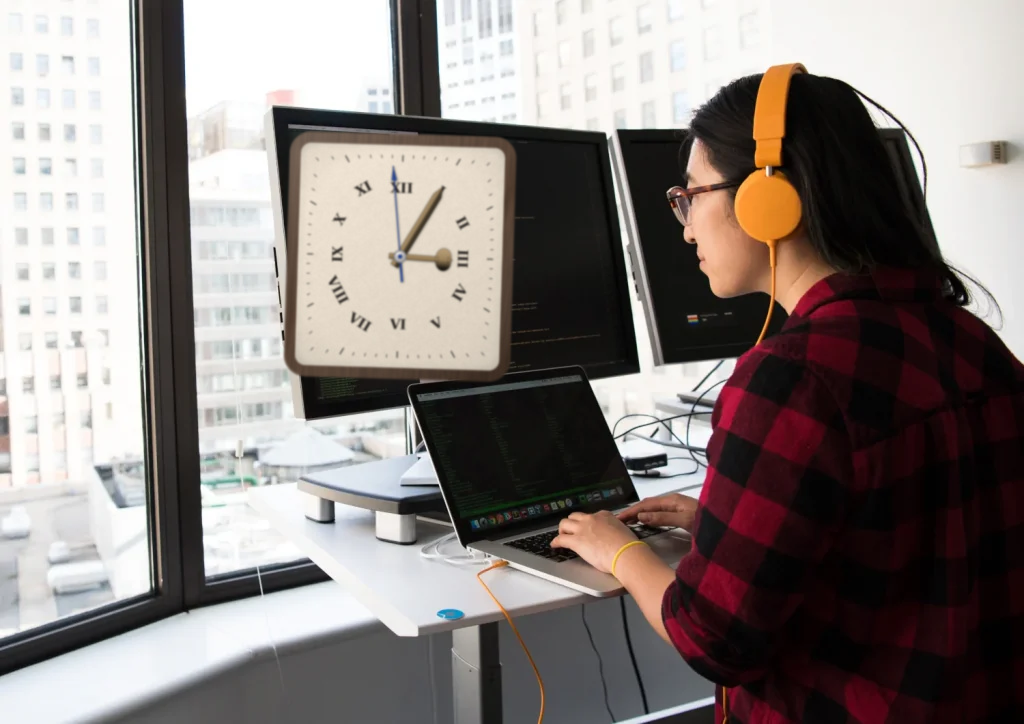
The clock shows 3.04.59
